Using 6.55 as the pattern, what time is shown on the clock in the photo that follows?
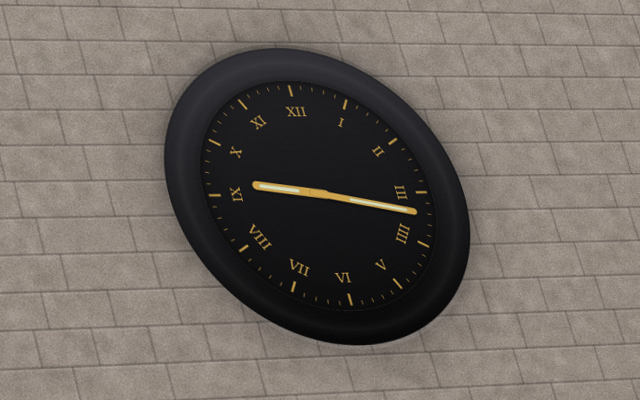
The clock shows 9.17
